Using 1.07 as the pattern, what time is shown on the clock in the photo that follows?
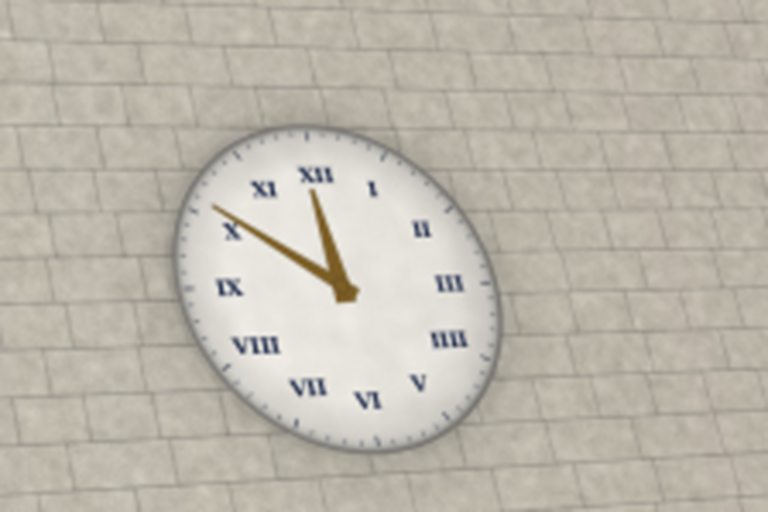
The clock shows 11.51
